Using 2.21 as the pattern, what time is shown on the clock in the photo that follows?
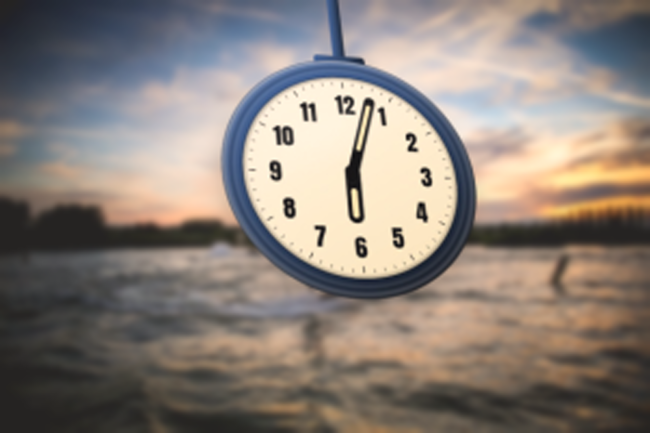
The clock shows 6.03
